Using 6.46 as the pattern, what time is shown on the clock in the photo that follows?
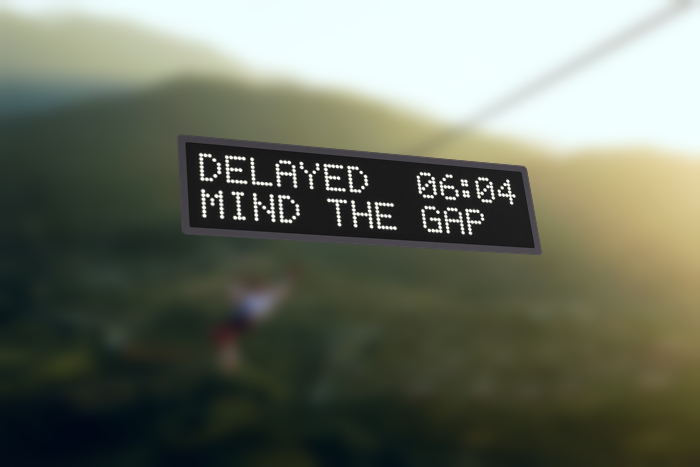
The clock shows 6.04
